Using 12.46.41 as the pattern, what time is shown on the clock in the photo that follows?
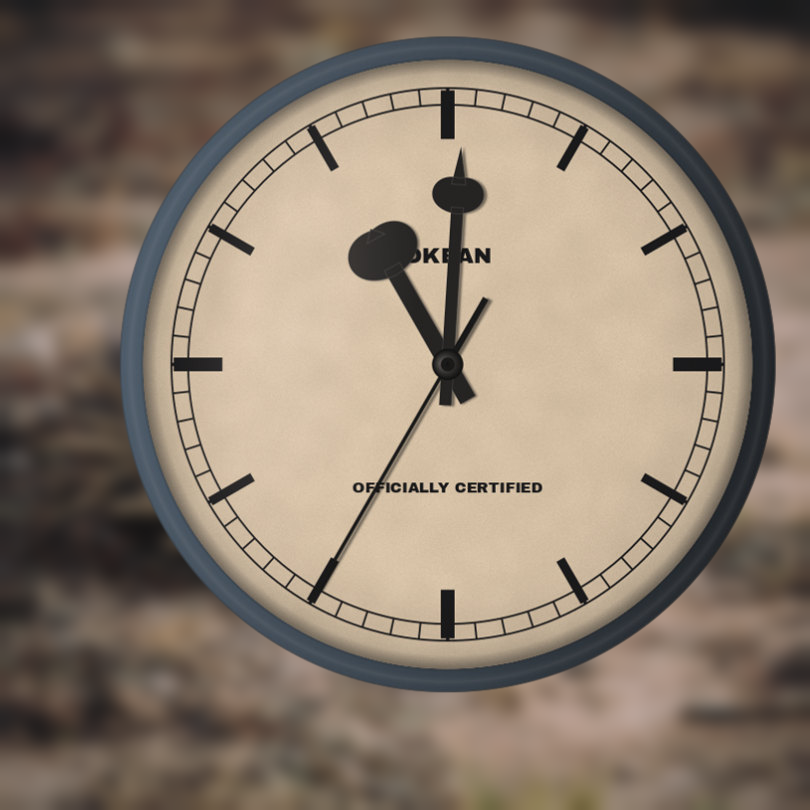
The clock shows 11.00.35
